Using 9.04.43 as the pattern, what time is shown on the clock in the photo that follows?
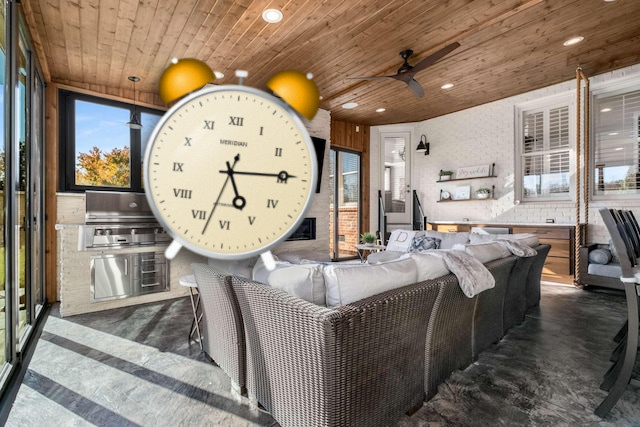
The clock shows 5.14.33
